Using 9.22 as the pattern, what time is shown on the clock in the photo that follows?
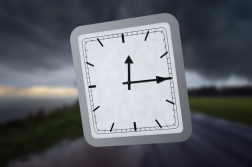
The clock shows 12.15
